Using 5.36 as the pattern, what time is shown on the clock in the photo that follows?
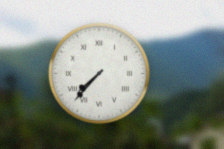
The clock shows 7.37
